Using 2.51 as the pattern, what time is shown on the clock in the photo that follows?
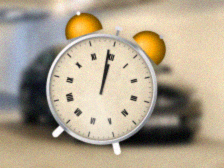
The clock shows 11.59
